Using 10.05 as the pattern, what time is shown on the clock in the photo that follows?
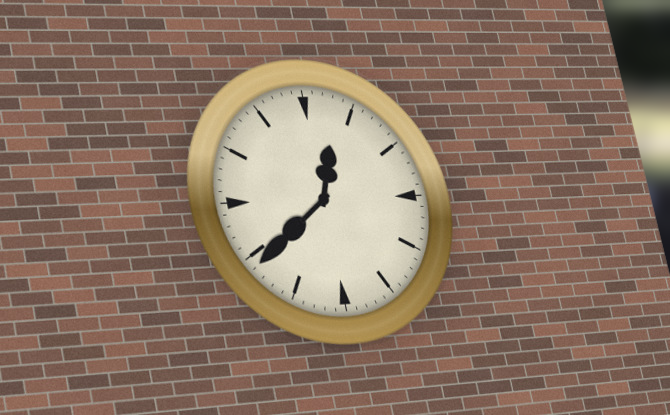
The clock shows 12.39
